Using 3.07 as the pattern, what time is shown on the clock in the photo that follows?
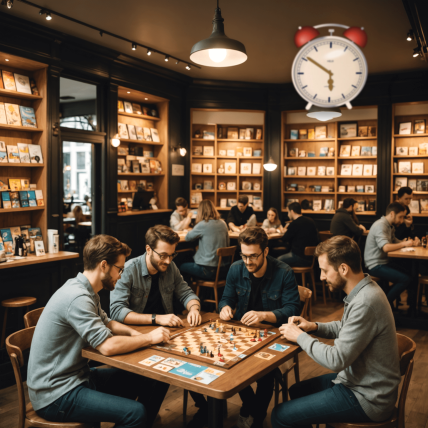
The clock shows 5.51
